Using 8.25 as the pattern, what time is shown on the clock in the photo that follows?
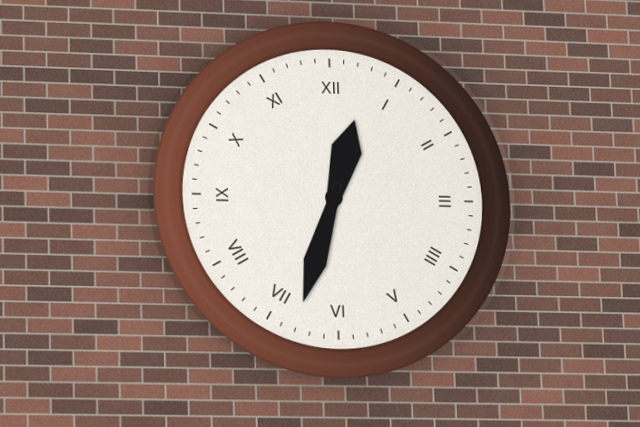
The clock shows 12.33
